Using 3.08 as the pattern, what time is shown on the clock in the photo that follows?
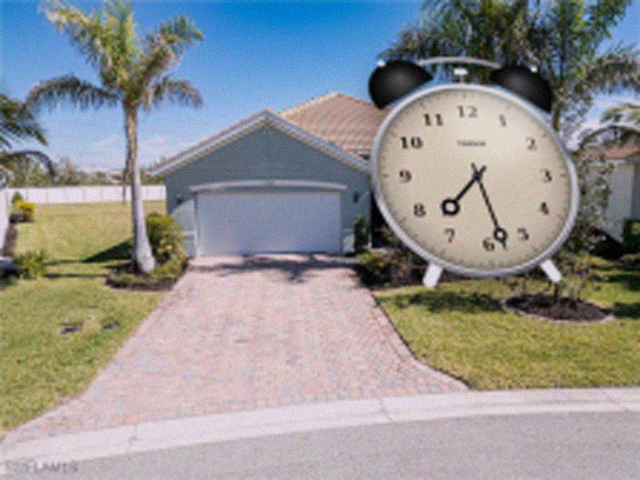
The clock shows 7.28
